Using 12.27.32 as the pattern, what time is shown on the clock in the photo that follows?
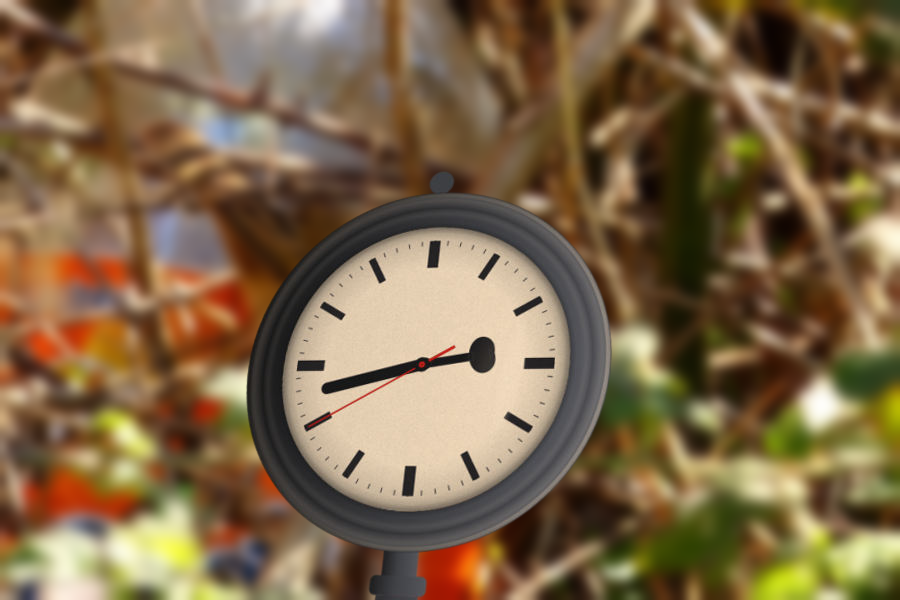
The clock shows 2.42.40
